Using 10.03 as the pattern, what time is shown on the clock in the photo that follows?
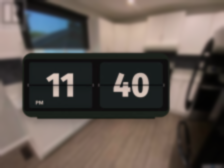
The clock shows 11.40
